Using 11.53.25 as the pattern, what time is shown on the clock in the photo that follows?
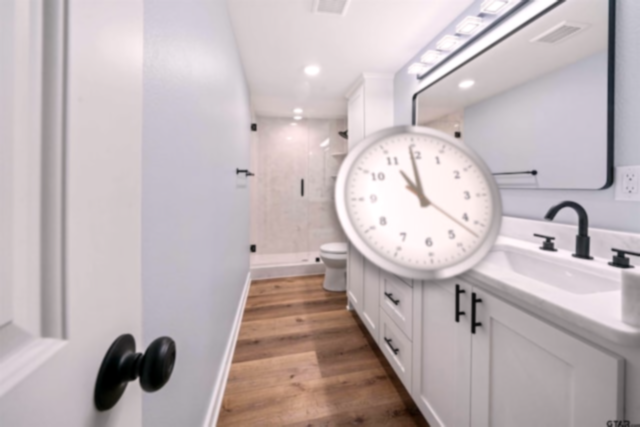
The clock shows 10.59.22
